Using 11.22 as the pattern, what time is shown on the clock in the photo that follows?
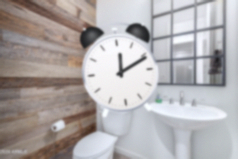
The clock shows 12.11
